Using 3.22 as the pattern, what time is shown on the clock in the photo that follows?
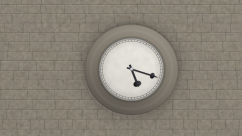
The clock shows 5.18
